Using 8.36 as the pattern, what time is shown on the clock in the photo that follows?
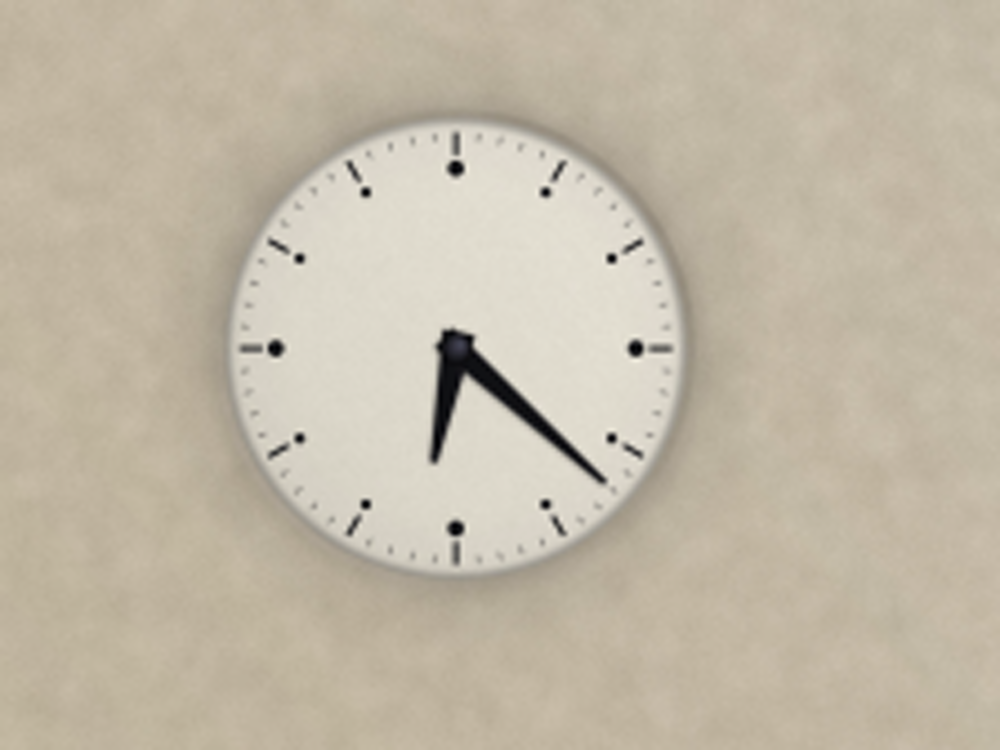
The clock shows 6.22
